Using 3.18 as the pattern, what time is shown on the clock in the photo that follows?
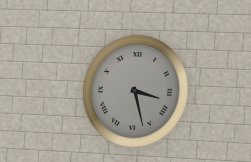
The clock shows 3.27
